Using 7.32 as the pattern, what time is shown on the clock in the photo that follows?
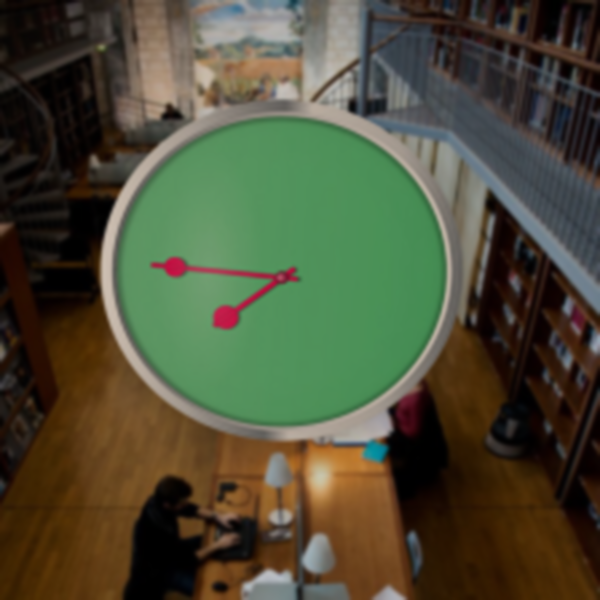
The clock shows 7.46
